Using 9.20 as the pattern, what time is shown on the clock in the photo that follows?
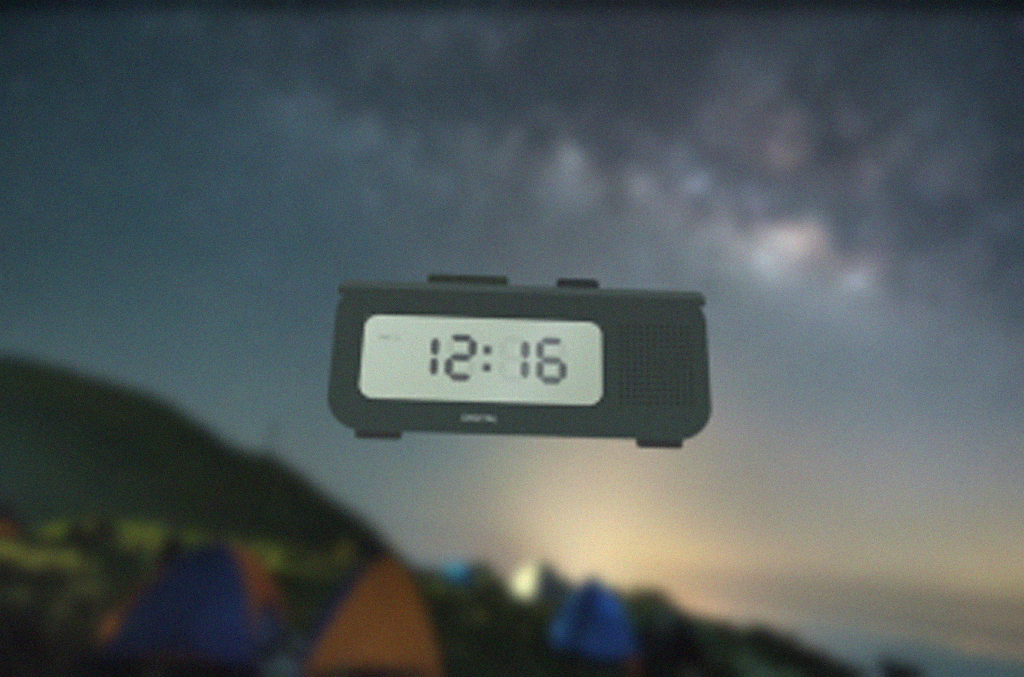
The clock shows 12.16
